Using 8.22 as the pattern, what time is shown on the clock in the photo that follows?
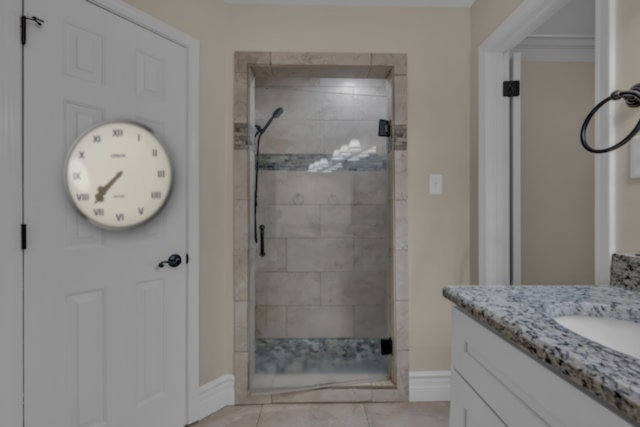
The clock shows 7.37
